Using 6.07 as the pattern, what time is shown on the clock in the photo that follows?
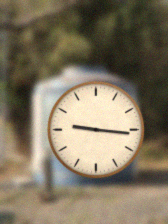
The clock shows 9.16
